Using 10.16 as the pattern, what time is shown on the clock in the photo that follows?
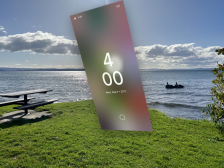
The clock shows 4.00
